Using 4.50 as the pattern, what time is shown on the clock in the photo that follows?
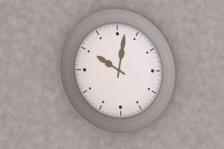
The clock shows 10.02
